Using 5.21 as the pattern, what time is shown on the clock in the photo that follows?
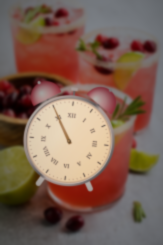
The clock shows 10.55
